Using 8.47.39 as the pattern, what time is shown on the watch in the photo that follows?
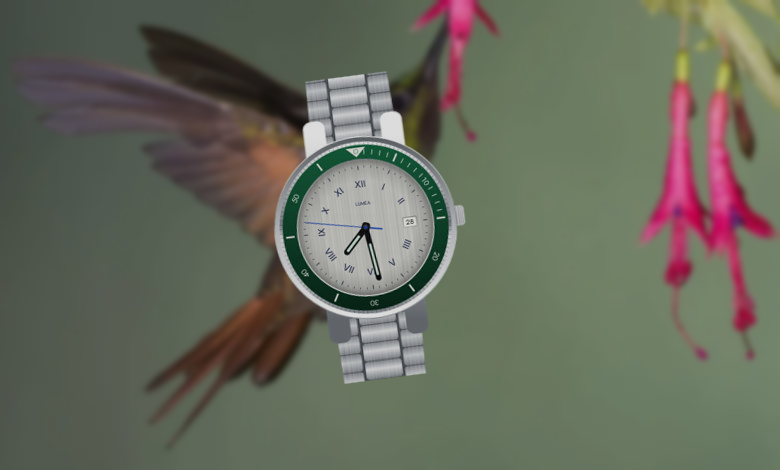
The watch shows 7.28.47
